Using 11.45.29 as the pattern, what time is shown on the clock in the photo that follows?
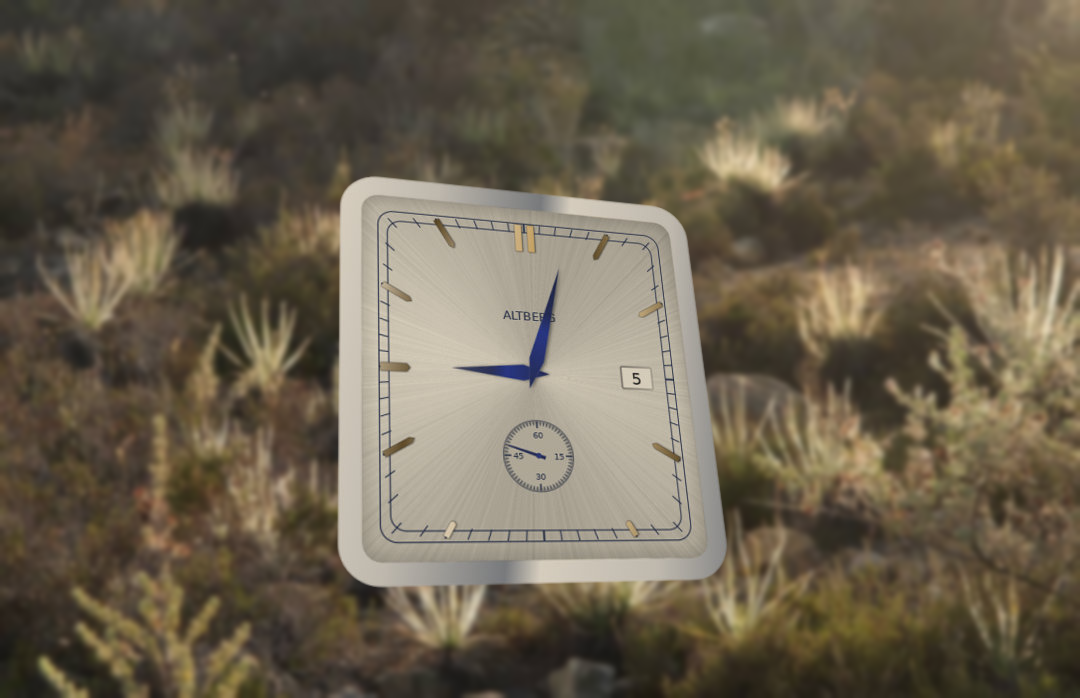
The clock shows 9.02.48
